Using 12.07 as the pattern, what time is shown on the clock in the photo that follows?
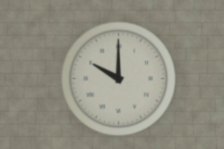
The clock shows 10.00
